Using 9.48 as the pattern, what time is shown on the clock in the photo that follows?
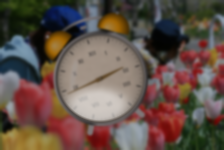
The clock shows 2.44
